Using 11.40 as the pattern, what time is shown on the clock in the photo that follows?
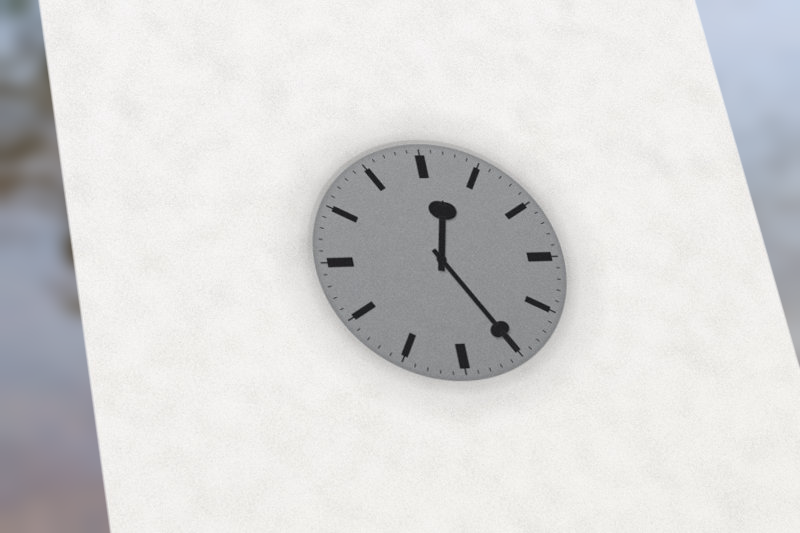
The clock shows 12.25
